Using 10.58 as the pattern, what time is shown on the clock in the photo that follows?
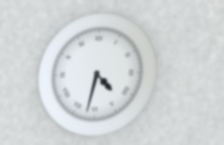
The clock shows 4.32
